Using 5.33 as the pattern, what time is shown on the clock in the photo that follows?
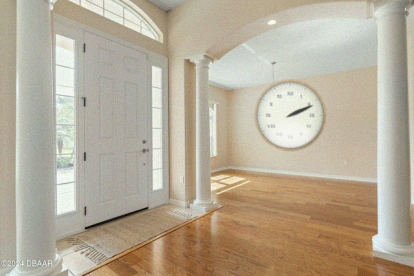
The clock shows 2.11
